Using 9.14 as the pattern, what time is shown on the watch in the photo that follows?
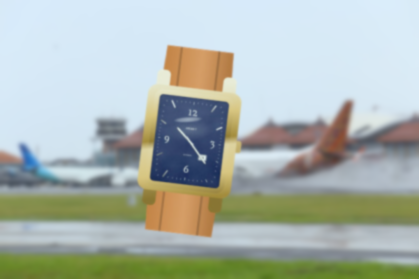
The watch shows 10.23
